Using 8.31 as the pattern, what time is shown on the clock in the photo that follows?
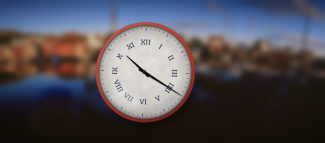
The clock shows 10.20
